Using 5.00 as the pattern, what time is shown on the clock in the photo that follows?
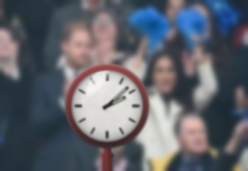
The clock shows 2.08
